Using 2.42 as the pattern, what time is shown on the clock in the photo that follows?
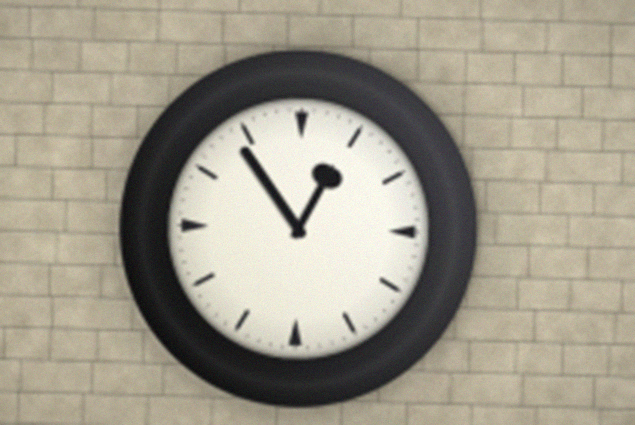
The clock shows 12.54
